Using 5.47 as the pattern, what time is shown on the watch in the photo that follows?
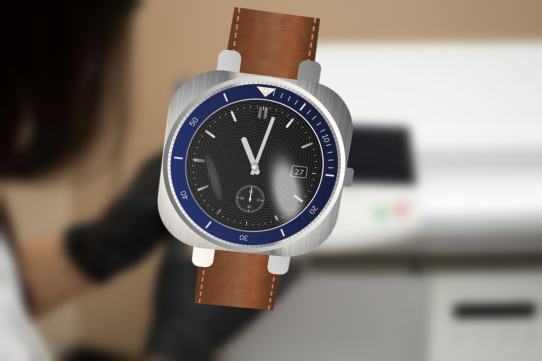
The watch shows 11.02
